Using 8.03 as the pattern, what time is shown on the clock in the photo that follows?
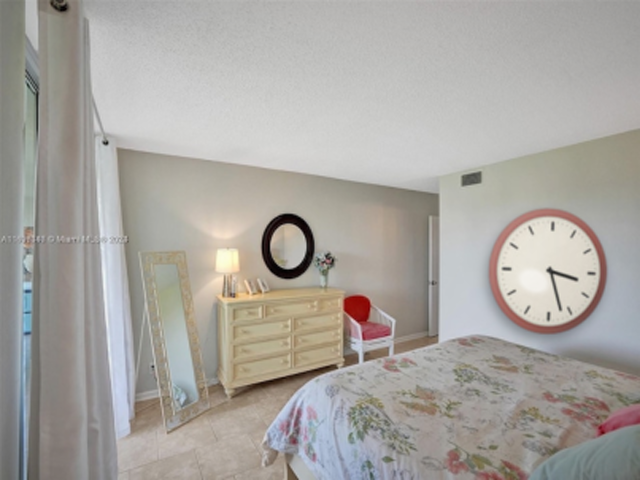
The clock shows 3.27
